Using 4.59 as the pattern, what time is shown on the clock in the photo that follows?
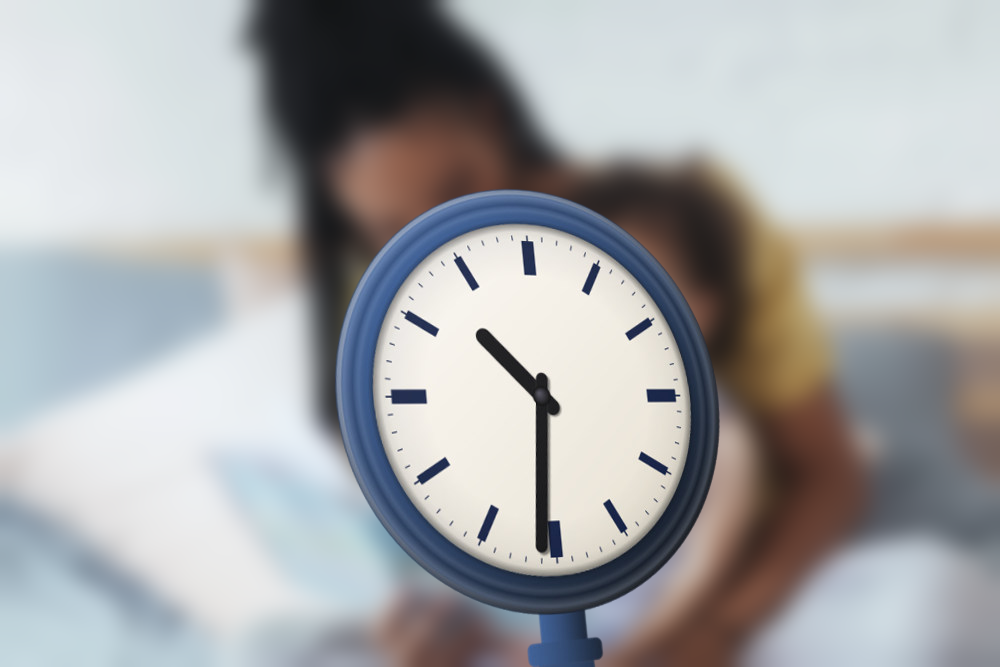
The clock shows 10.31
